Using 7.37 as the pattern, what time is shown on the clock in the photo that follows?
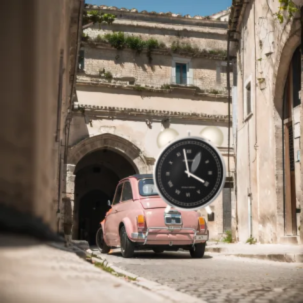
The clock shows 3.58
